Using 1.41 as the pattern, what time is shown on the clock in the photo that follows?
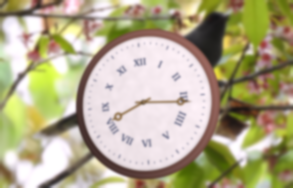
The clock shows 8.16
